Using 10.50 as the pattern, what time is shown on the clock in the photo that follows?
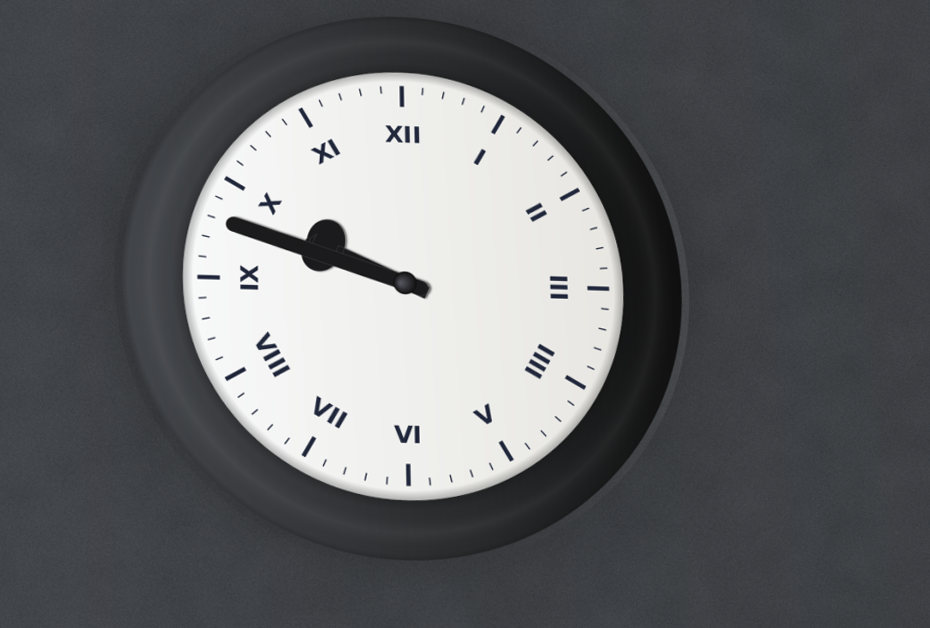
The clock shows 9.48
